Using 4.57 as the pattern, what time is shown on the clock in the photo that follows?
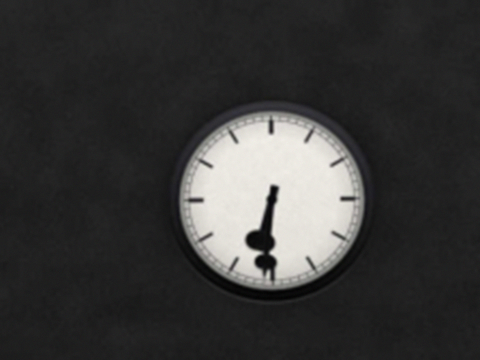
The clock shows 6.31
